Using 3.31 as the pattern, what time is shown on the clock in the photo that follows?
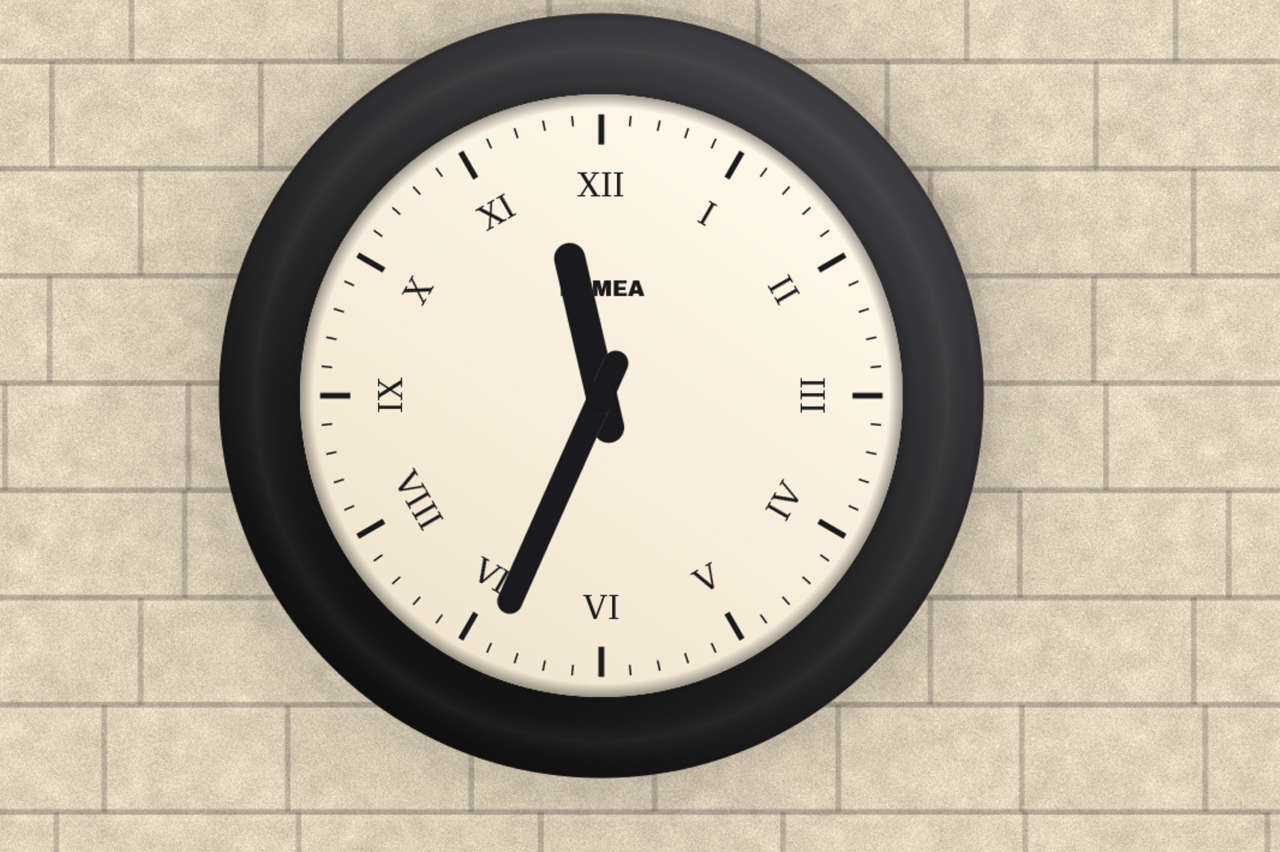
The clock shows 11.34
